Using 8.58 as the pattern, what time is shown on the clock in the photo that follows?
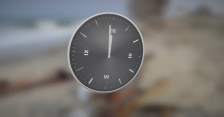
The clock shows 11.59
